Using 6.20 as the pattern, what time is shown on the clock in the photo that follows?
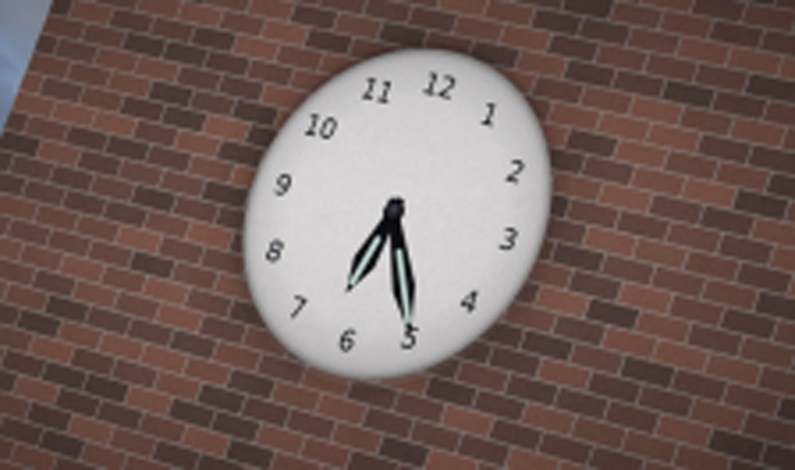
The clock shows 6.25
